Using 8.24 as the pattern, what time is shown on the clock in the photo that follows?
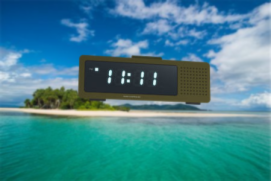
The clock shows 11.11
